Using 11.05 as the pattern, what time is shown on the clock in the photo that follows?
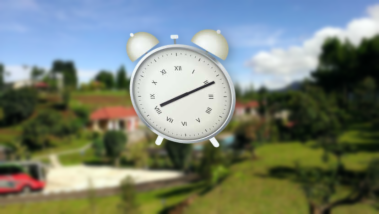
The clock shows 8.11
